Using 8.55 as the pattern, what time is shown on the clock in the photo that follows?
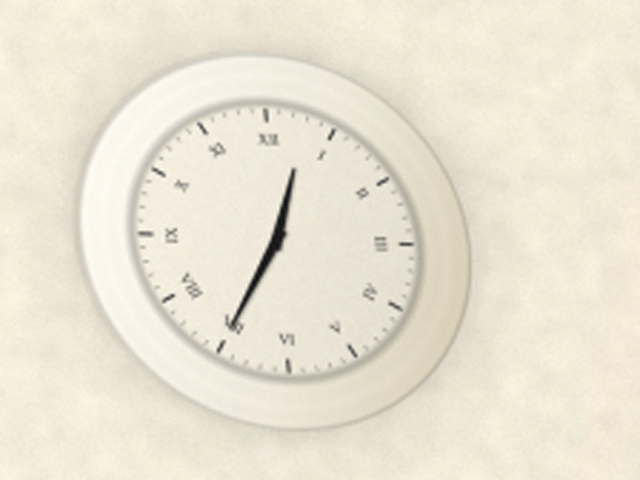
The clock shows 12.35
